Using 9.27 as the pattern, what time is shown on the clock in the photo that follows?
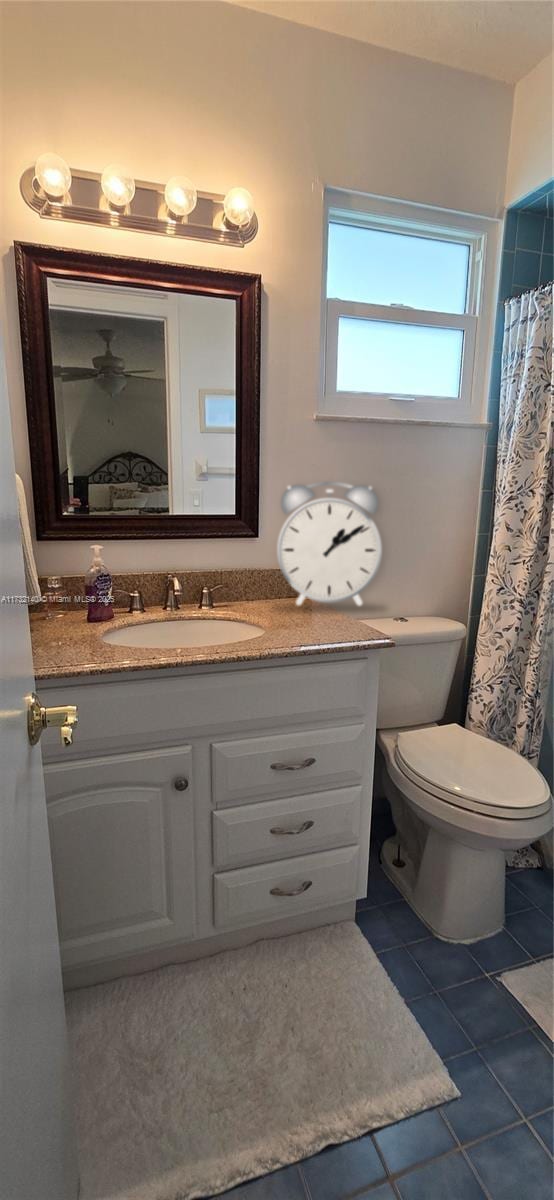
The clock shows 1.09
